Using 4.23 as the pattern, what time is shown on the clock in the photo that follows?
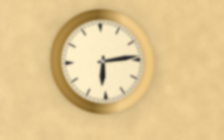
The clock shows 6.14
